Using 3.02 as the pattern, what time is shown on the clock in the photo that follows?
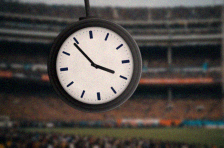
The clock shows 3.54
